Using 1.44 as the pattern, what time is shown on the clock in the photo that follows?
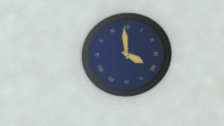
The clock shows 3.59
